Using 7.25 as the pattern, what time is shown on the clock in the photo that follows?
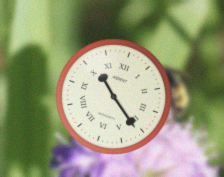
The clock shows 10.21
